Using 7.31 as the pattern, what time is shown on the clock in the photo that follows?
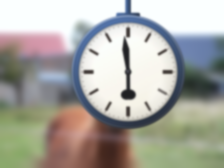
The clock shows 5.59
